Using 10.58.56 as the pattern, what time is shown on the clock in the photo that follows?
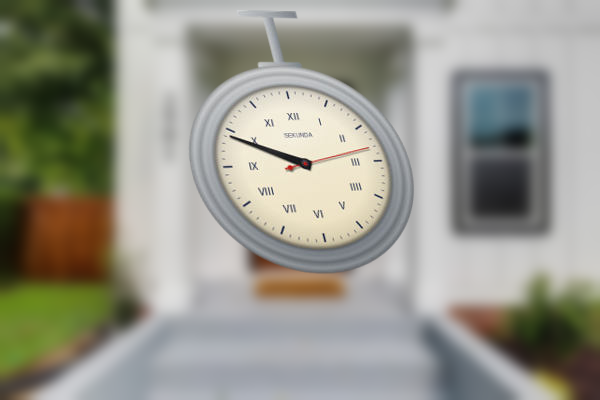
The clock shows 9.49.13
